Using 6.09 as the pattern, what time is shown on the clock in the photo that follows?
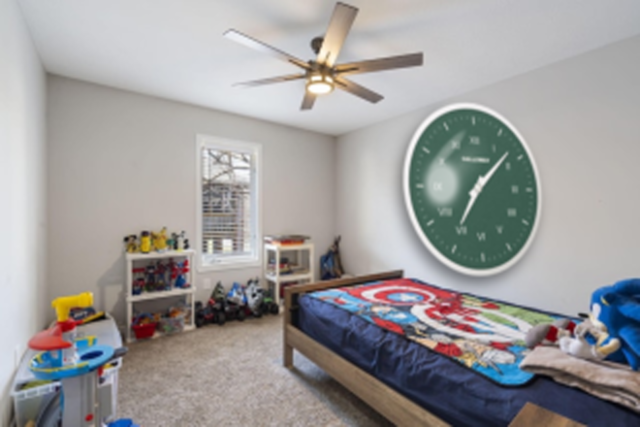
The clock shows 7.08
